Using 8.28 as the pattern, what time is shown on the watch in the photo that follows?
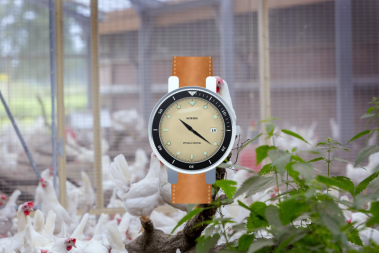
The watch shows 10.21
